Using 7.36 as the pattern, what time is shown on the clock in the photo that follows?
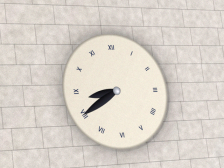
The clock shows 8.40
